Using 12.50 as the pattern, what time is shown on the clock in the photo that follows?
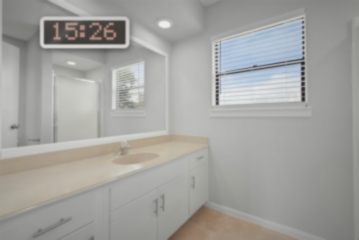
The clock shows 15.26
